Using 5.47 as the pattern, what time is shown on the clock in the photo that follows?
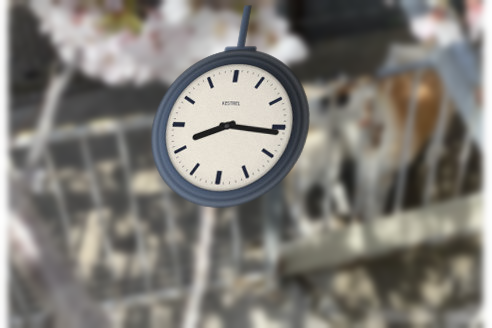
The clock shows 8.16
